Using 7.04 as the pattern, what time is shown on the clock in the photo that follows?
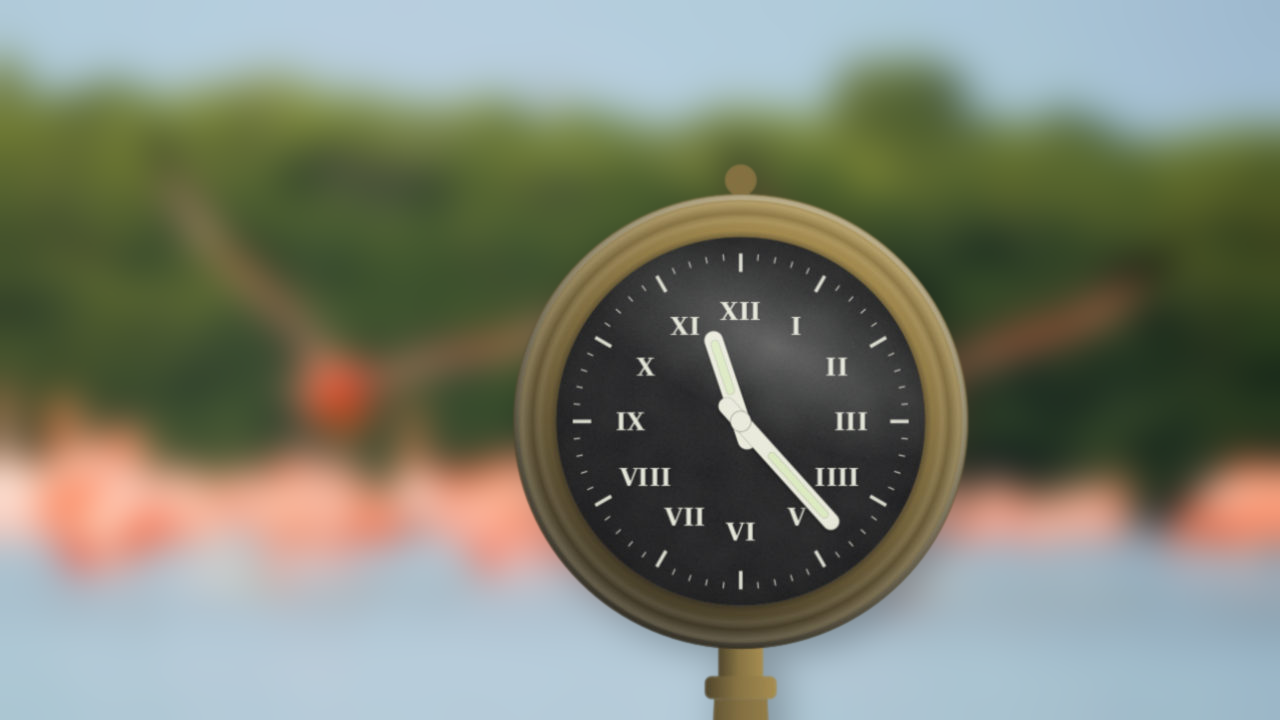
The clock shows 11.23
